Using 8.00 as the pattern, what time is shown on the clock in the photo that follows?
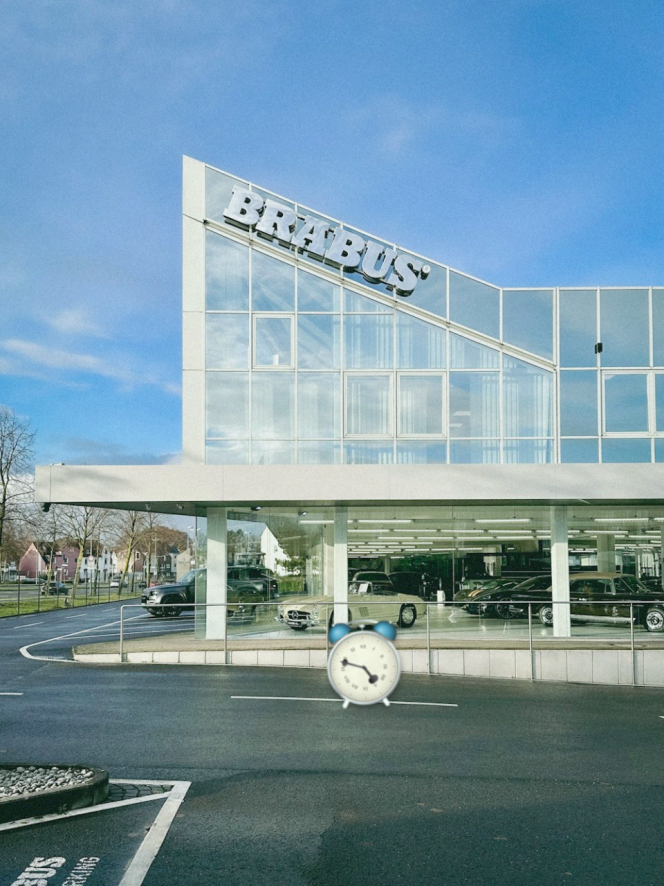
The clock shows 4.48
